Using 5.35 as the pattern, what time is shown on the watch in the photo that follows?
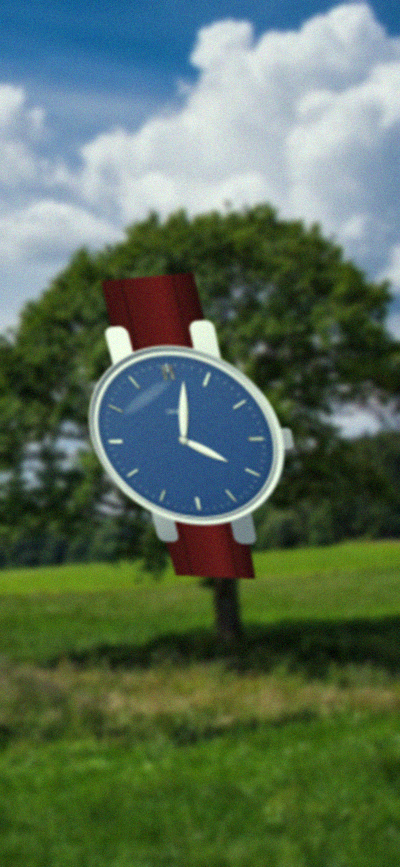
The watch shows 4.02
